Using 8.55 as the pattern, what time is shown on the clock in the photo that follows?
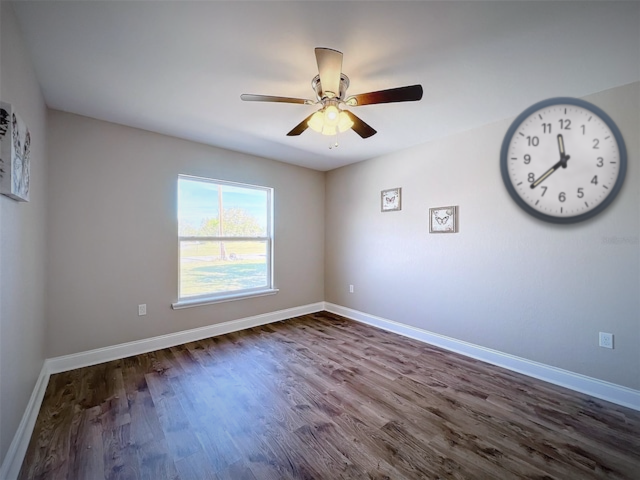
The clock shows 11.38
